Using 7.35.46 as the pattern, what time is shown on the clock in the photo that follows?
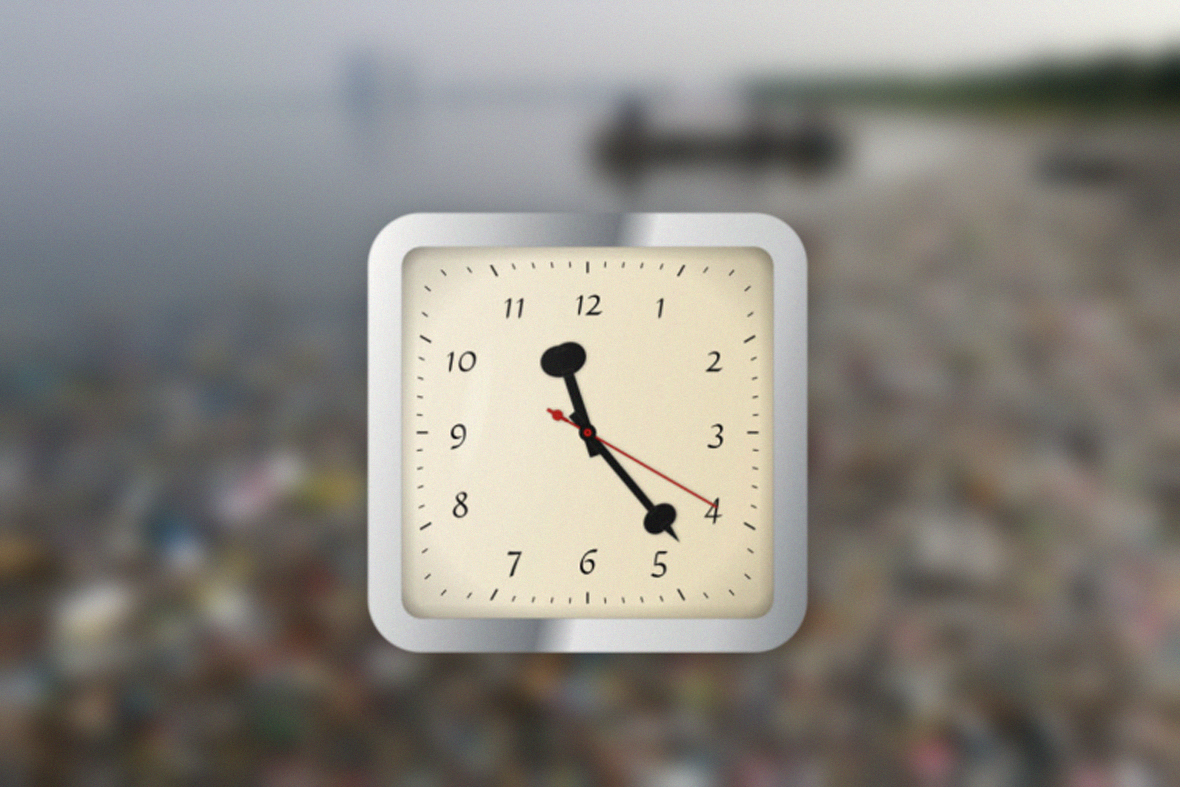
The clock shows 11.23.20
